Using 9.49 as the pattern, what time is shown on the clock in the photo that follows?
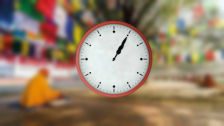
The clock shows 1.05
